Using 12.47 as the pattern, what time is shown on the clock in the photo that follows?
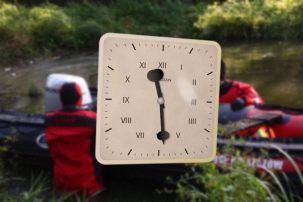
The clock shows 11.29
